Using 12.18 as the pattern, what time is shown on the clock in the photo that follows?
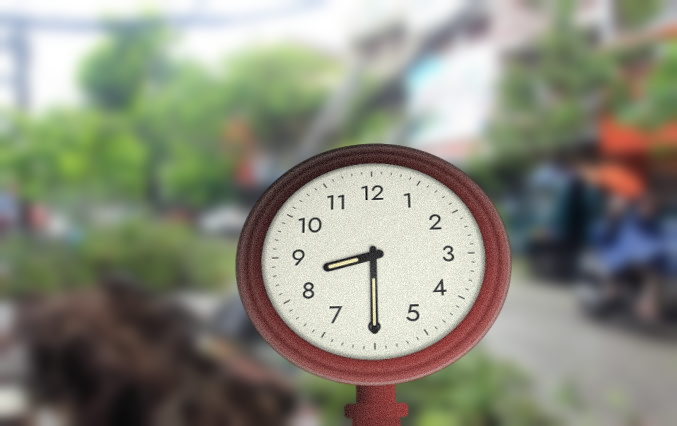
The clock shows 8.30
